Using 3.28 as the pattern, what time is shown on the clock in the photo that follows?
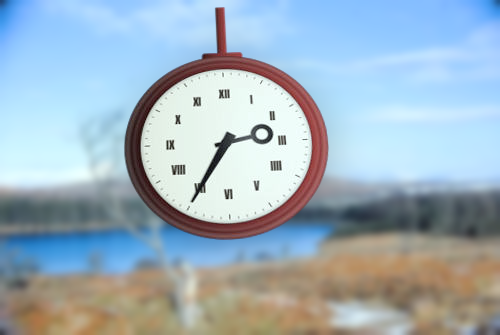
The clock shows 2.35
